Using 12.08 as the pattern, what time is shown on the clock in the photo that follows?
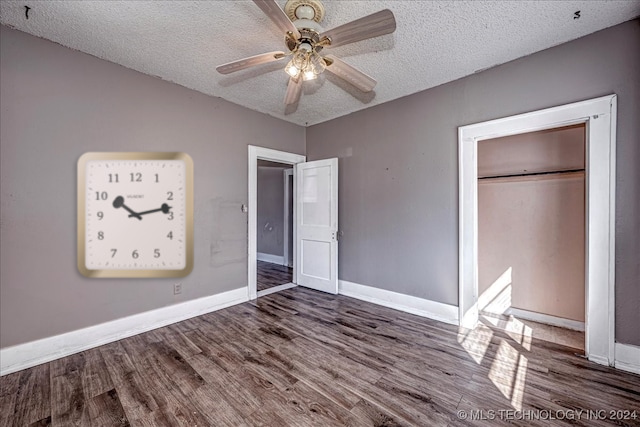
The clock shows 10.13
